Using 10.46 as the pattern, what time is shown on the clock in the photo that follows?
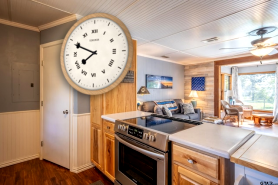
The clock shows 7.49
